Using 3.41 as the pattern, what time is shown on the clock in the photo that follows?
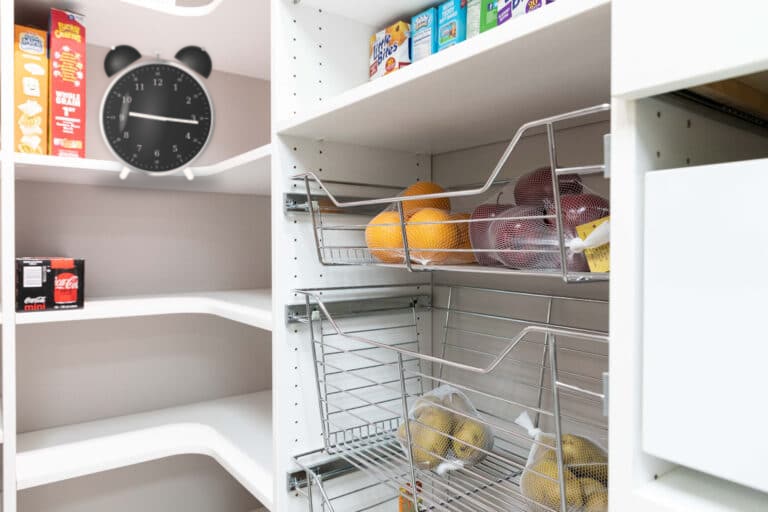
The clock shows 9.16
